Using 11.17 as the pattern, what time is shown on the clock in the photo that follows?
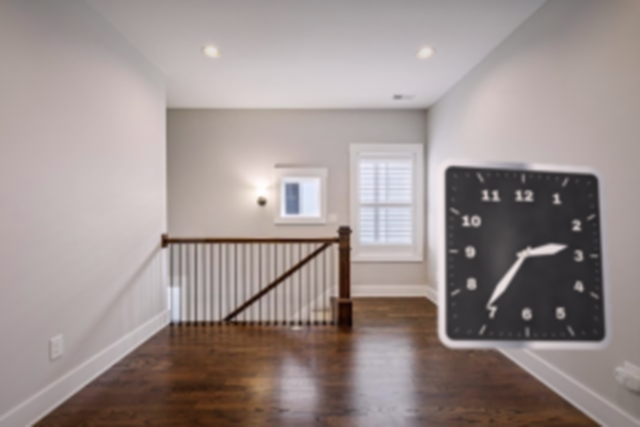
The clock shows 2.36
